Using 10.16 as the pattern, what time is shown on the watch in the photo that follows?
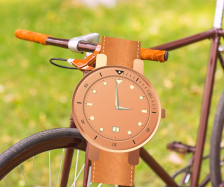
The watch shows 2.59
